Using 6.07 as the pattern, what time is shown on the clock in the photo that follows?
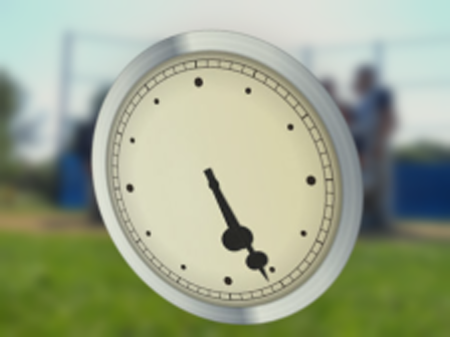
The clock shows 5.26
